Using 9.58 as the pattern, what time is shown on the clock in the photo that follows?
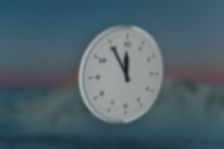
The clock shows 11.55
